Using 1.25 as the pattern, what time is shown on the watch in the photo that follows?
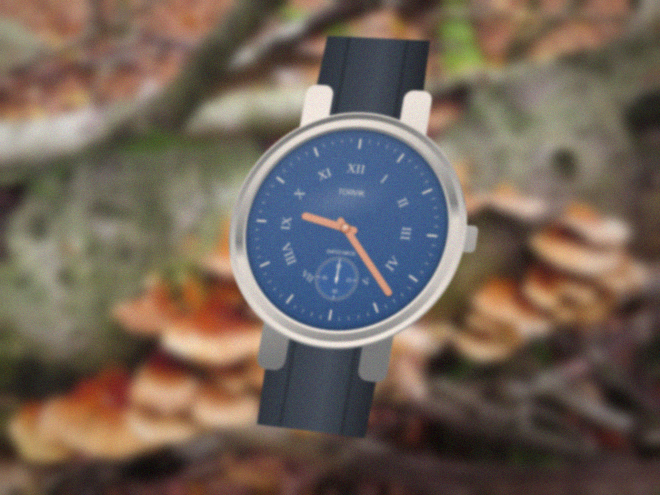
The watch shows 9.23
